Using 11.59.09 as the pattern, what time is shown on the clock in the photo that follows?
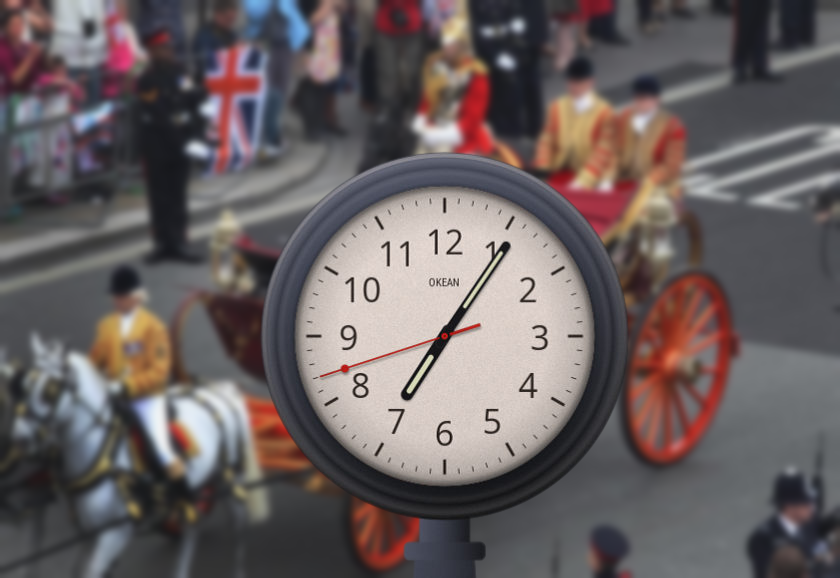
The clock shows 7.05.42
